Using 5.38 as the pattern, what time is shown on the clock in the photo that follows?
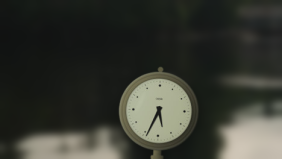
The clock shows 5.34
